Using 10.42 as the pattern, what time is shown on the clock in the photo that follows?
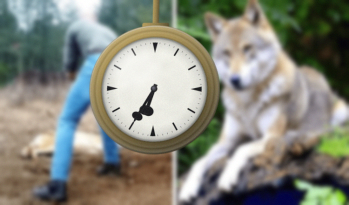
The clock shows 6.35
